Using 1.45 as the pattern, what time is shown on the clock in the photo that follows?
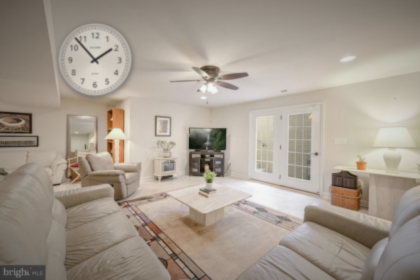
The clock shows 1.53
